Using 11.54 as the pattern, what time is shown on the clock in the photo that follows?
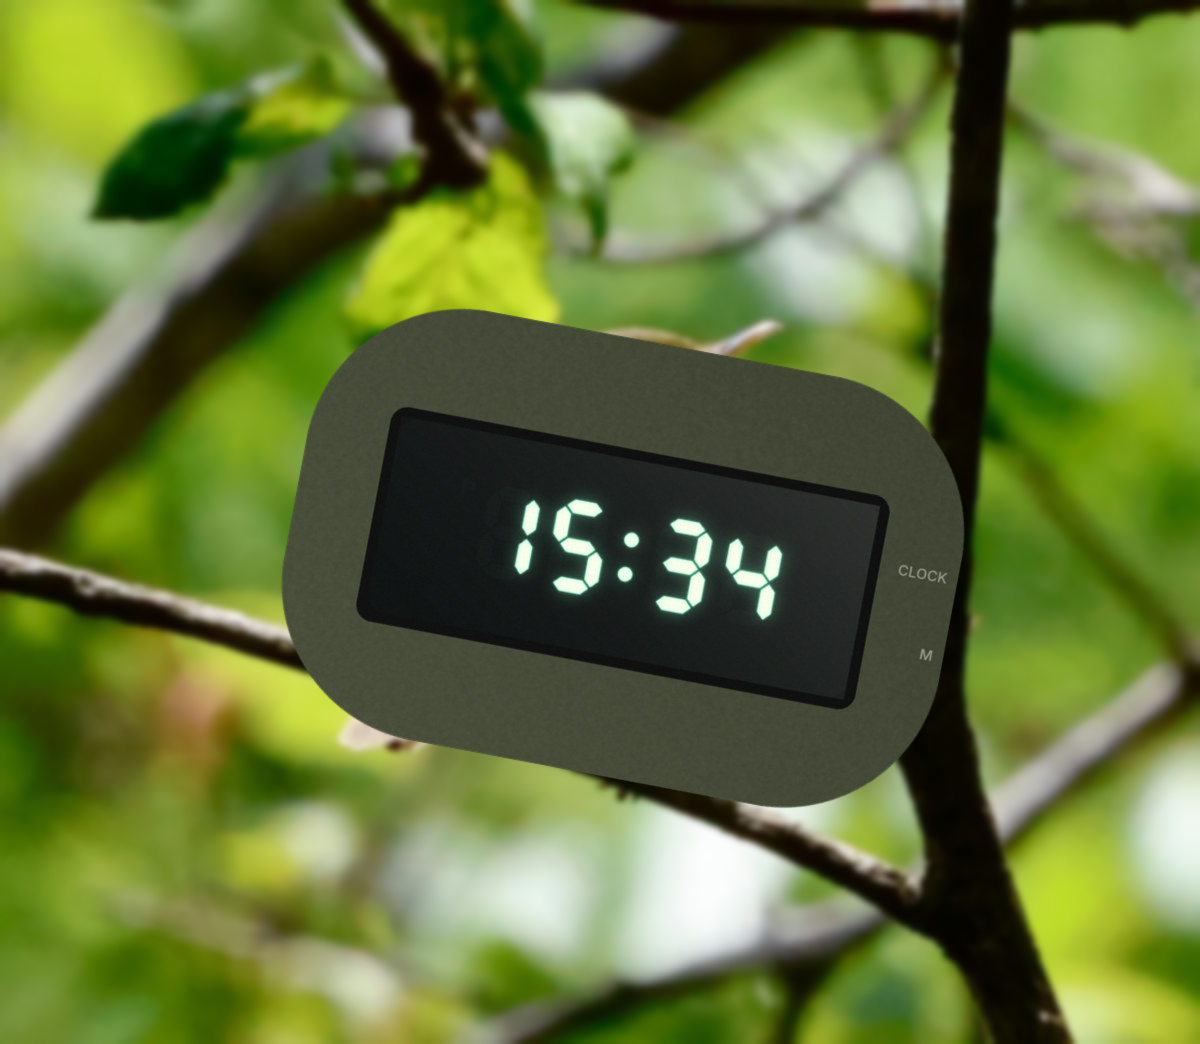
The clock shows 15.34
